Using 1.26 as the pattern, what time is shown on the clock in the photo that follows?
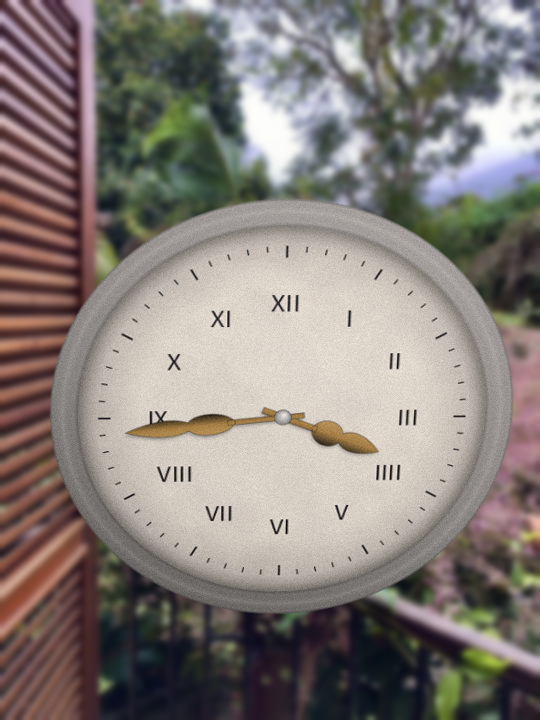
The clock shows 3.44
